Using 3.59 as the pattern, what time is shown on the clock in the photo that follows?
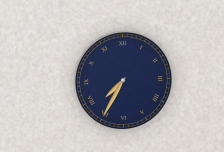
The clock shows 7.35
